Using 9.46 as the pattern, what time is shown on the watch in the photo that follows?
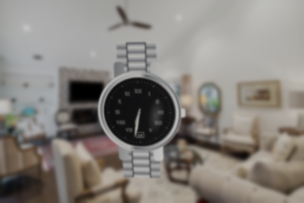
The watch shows 6.32
